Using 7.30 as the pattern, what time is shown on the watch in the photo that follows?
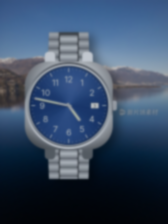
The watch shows 4.47
